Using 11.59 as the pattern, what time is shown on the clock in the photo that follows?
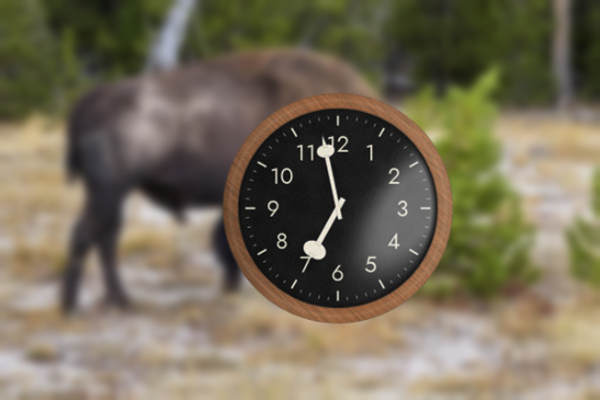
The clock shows 6.58
